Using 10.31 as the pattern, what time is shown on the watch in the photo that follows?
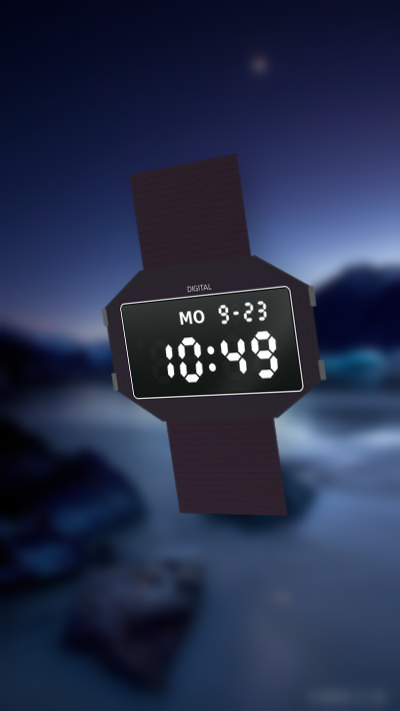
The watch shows 10.49
